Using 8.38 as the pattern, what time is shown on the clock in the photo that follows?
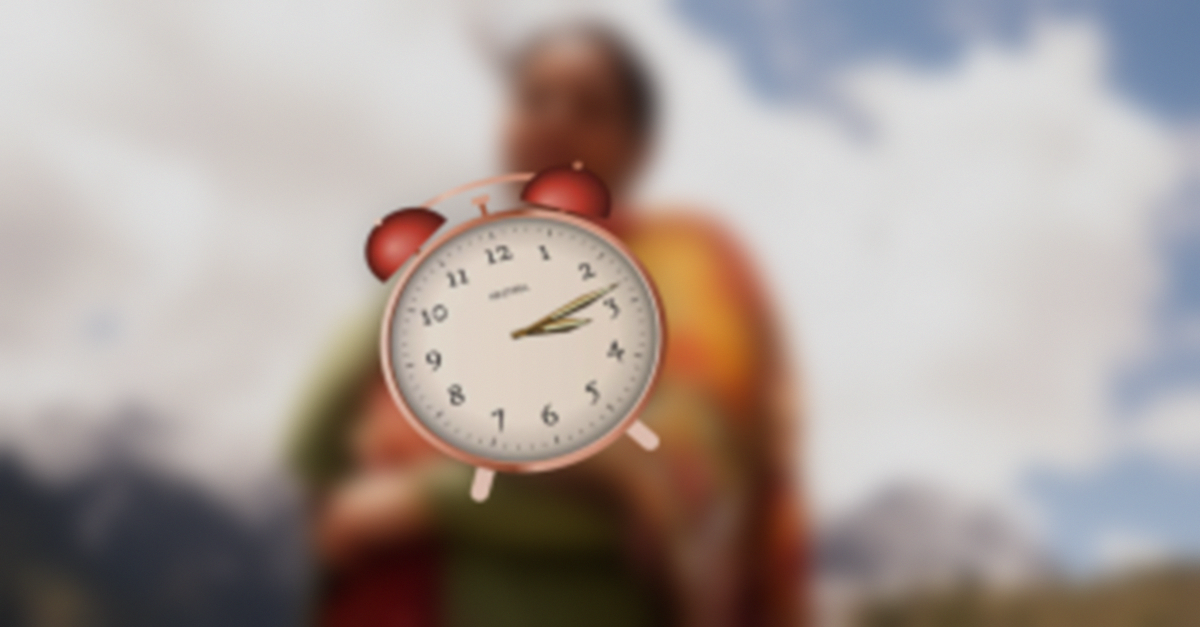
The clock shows 3.13
